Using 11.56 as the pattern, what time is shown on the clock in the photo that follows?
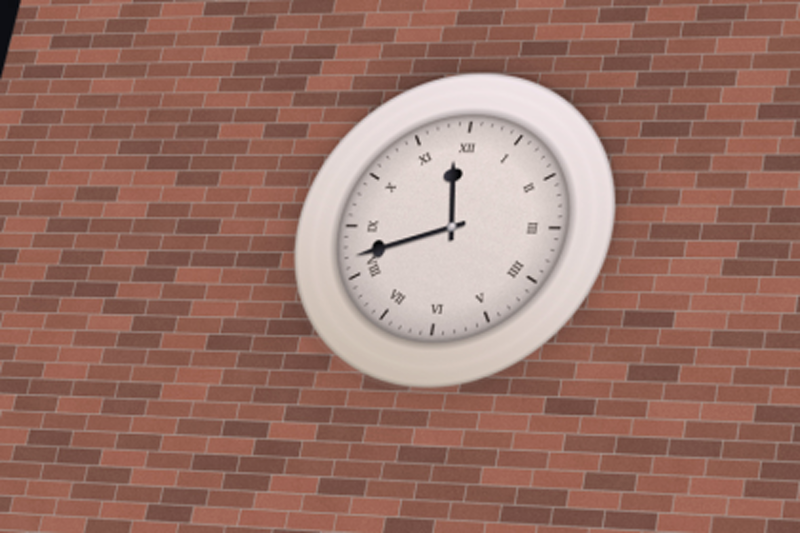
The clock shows 11.42
